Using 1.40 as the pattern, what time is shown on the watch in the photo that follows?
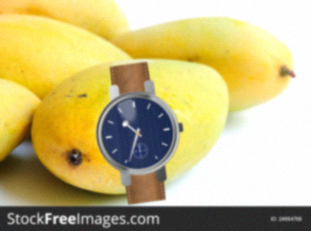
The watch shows 10.34
